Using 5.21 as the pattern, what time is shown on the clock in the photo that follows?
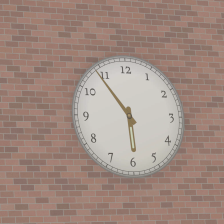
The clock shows 5.54
